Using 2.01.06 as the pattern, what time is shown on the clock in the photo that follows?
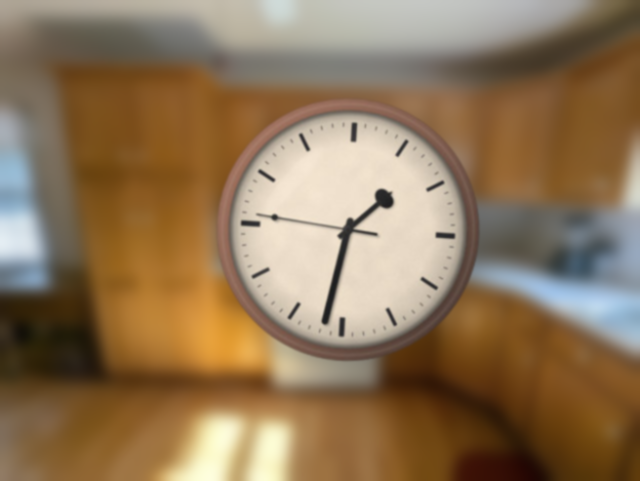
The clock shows 1.31.46
